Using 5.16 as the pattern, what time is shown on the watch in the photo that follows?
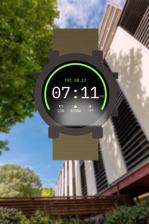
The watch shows 7.11
